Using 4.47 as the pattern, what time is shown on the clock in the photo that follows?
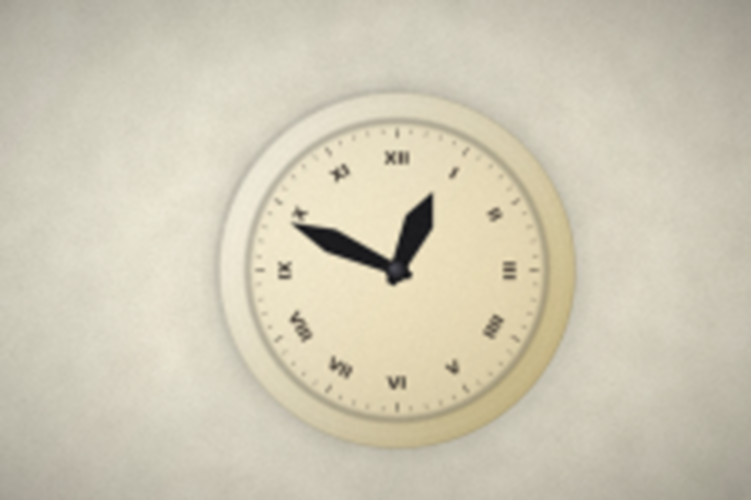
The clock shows 12.49
